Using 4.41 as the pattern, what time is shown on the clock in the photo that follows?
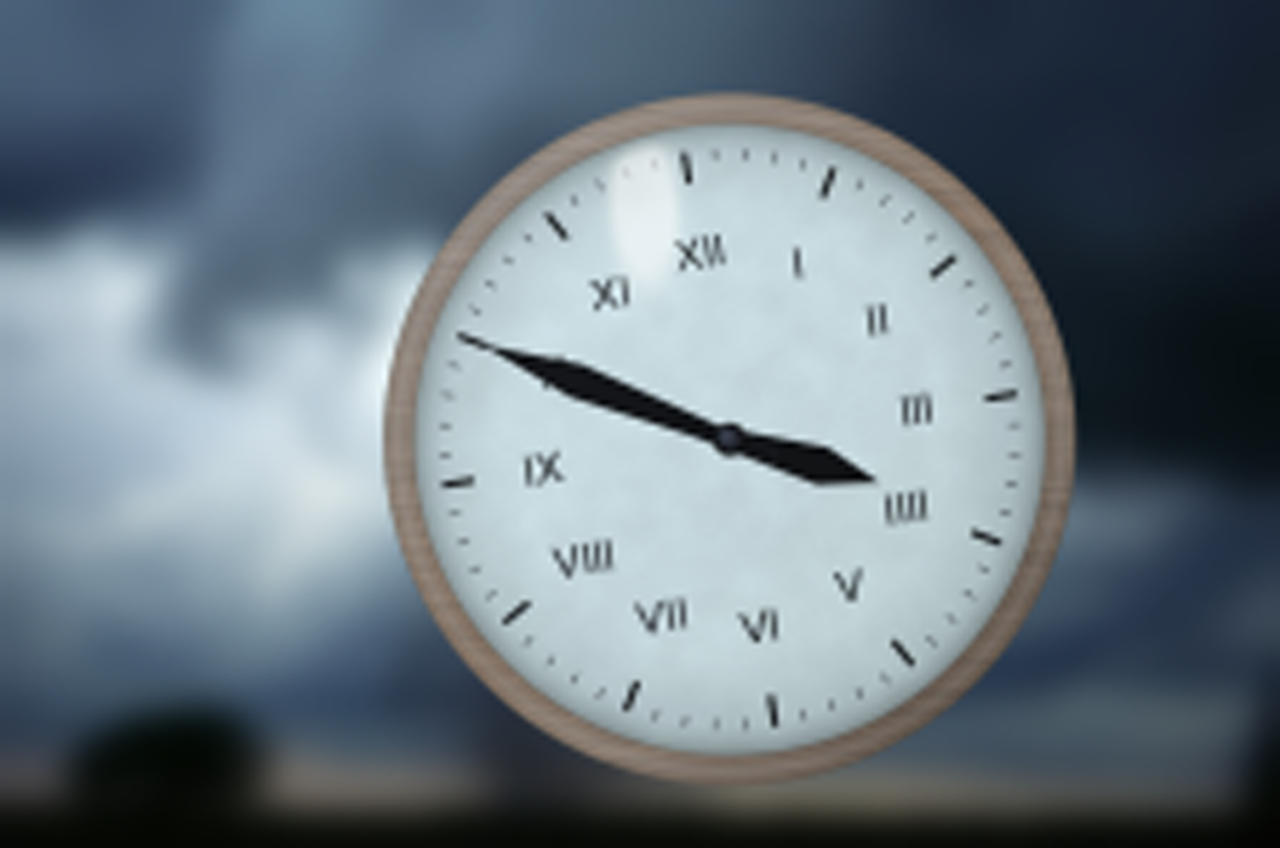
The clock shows 3.50
